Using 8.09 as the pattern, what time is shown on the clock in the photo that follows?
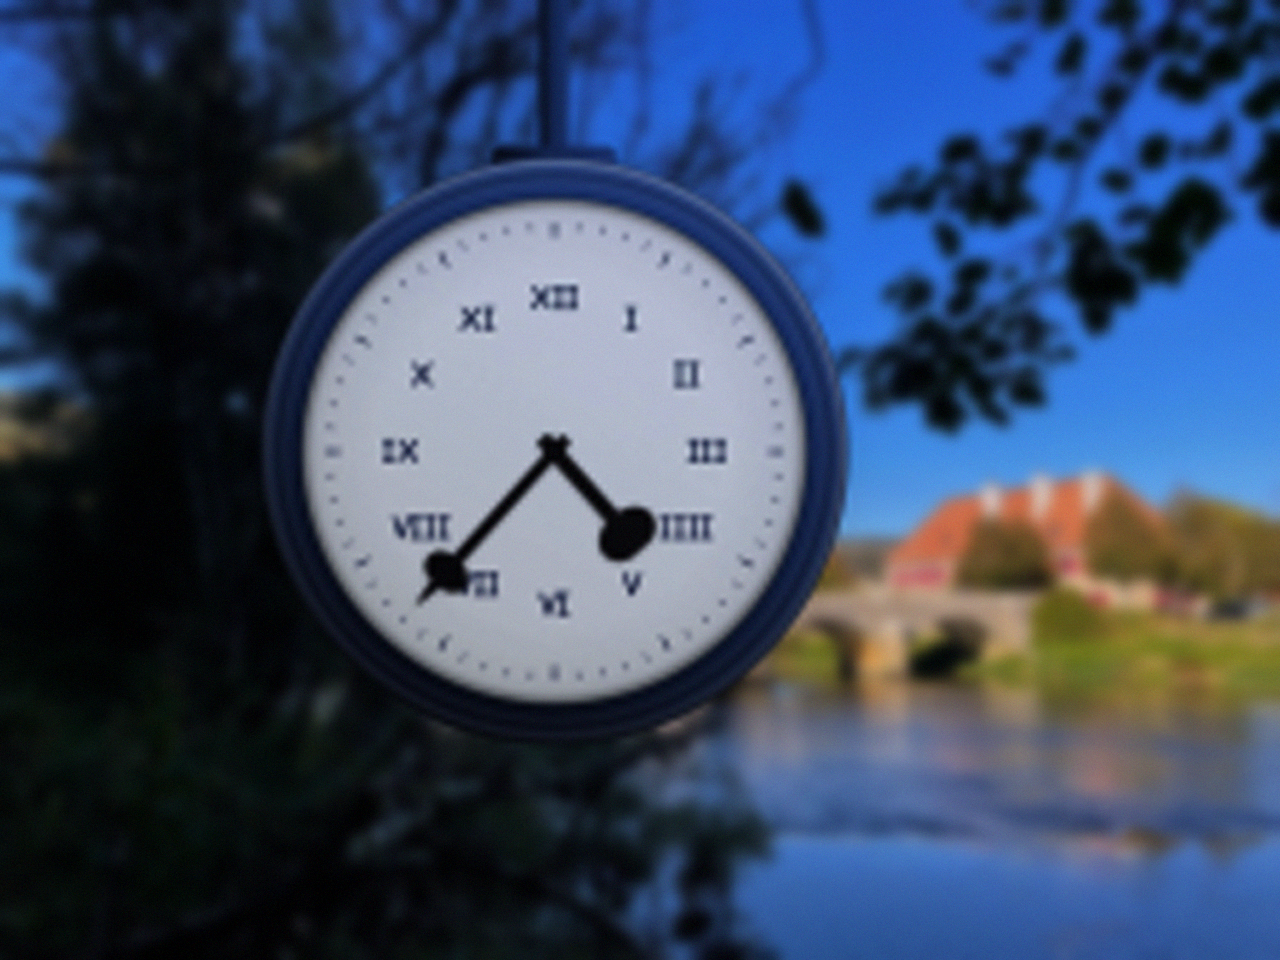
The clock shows 4.37
